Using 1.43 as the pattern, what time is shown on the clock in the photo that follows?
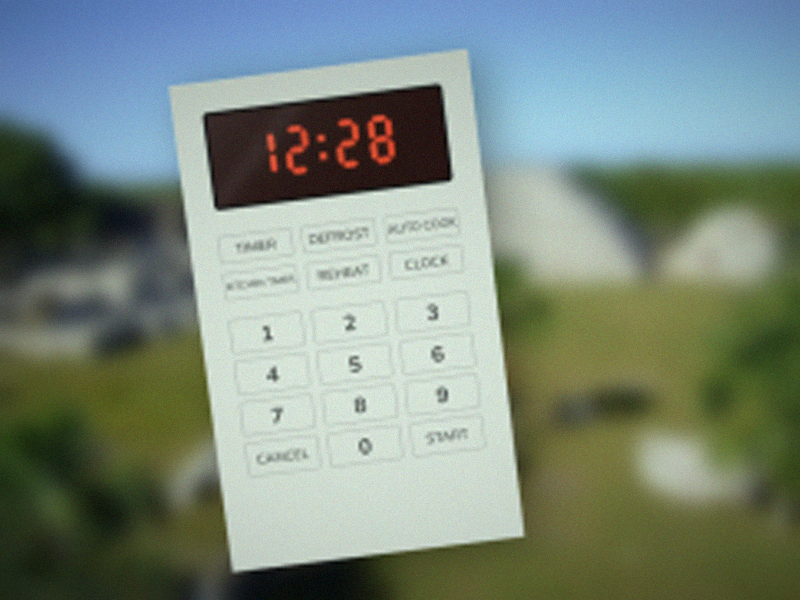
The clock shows 12.28
